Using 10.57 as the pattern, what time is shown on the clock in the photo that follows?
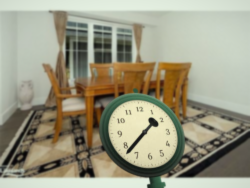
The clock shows 1.38
